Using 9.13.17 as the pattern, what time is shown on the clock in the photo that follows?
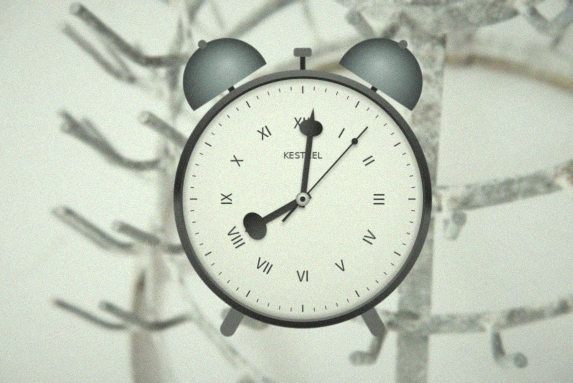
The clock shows 8.01.07
